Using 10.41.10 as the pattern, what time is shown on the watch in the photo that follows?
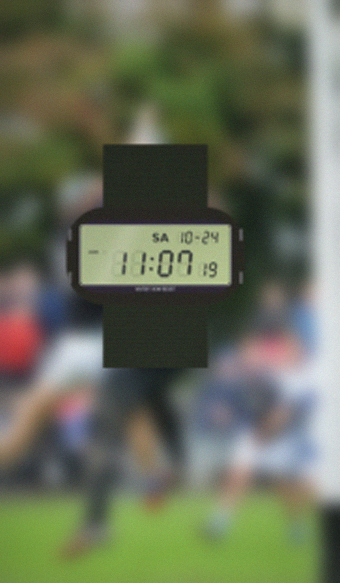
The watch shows 11.07.19
